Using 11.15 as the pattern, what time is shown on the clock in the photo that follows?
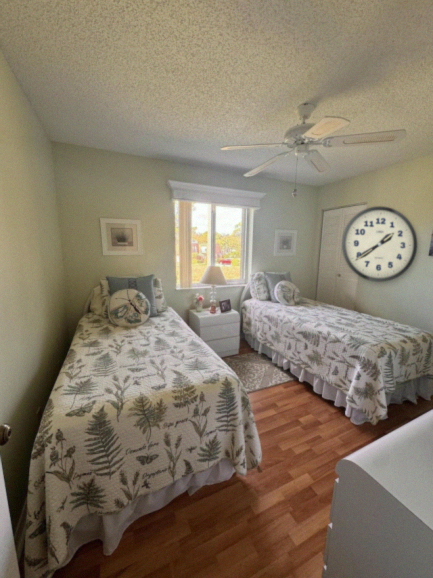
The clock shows 1.39
